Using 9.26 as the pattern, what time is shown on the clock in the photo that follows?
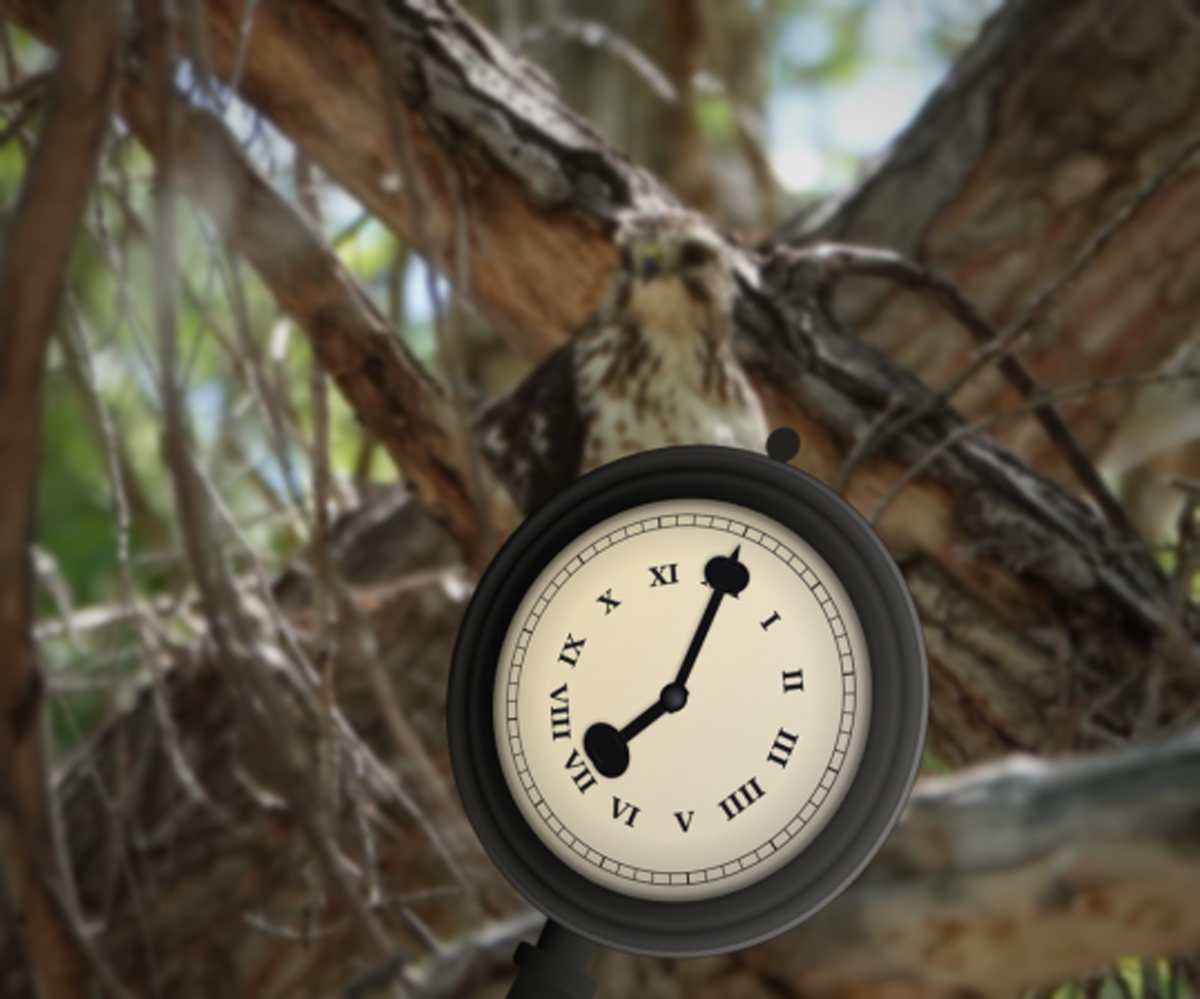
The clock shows 7.00
